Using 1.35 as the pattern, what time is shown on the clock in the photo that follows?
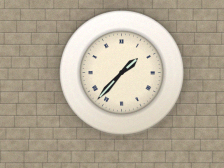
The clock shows 1.37
